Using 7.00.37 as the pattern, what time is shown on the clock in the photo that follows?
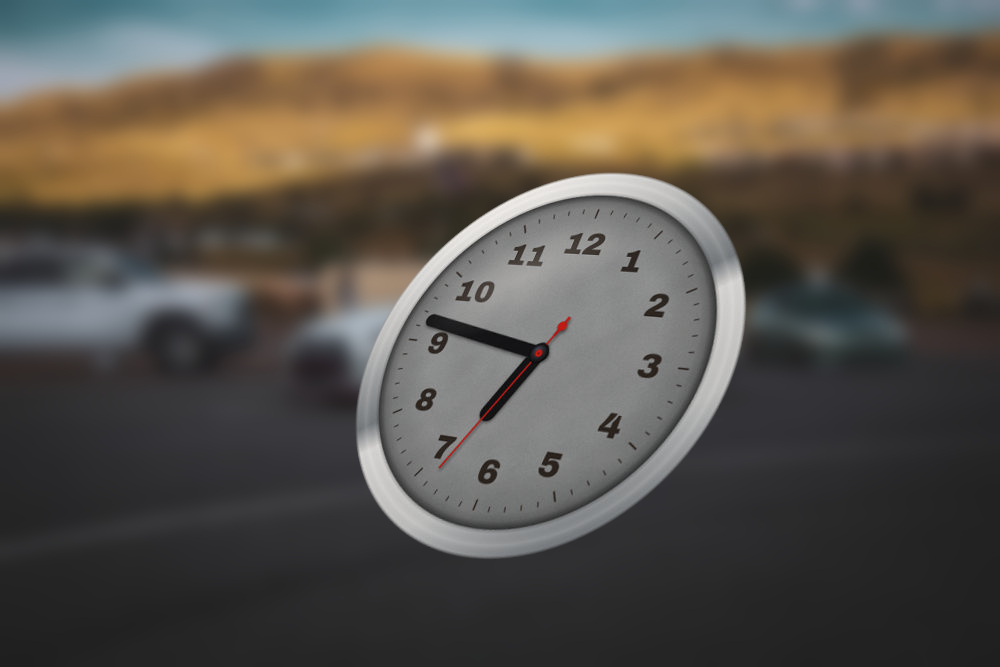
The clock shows 6.46.34
